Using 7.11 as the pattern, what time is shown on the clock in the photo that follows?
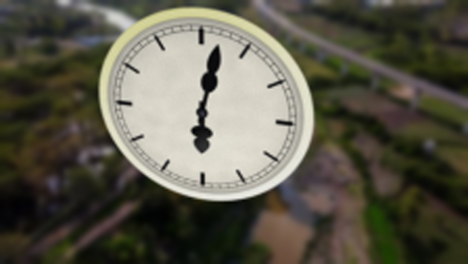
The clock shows 6.02
